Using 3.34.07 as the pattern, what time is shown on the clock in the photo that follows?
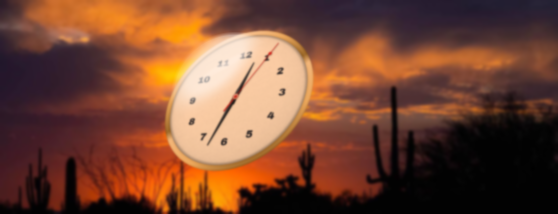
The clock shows 12.33.05
